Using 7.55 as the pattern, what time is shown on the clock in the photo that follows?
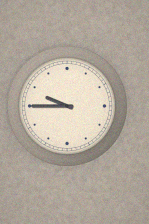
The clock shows 9.45
